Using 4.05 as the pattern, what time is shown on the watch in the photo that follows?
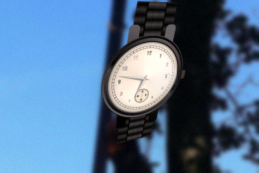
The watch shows 6.47
